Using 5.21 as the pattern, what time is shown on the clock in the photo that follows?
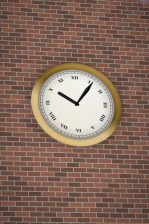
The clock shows 10.06
